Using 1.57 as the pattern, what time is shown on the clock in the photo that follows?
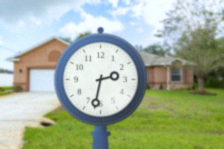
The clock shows 2.32
